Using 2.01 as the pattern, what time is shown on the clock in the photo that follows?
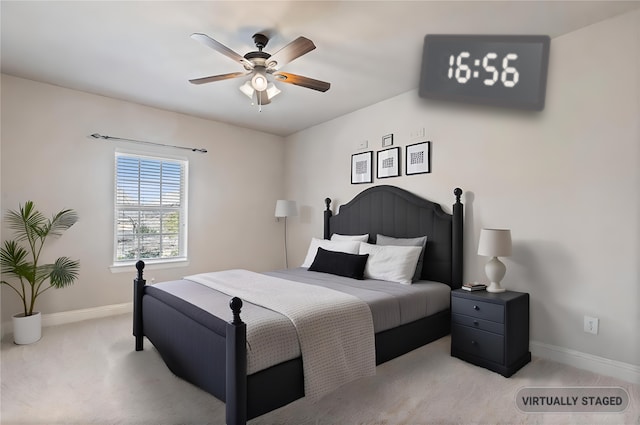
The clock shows 16.56
